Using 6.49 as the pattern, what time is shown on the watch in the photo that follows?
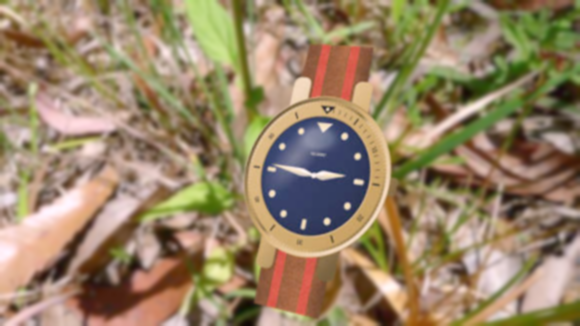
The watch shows 2.46
